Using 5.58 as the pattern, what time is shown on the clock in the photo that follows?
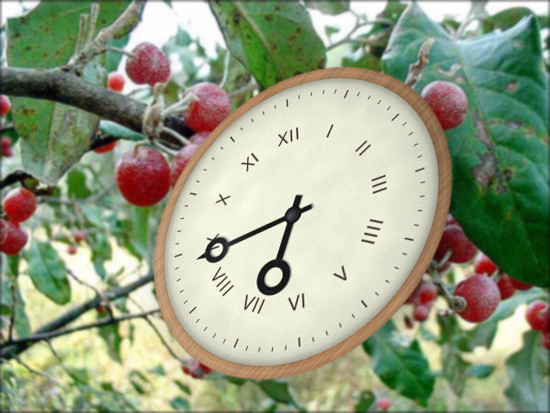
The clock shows 6.44
